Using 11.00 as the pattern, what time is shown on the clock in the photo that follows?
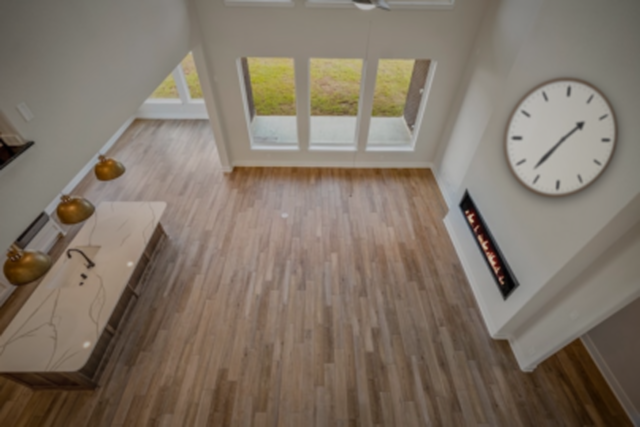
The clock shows 1.37
